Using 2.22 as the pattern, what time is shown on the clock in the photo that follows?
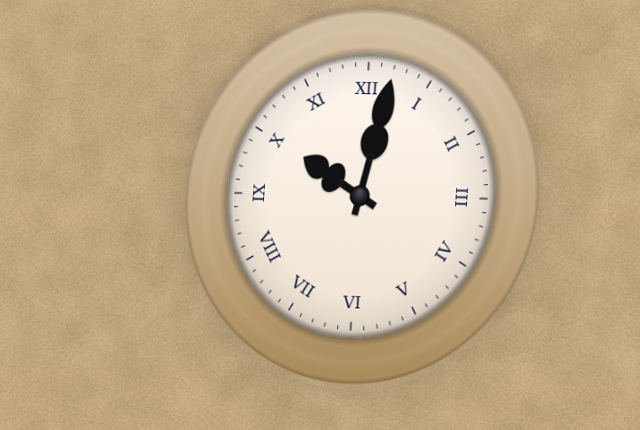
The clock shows 10.02
